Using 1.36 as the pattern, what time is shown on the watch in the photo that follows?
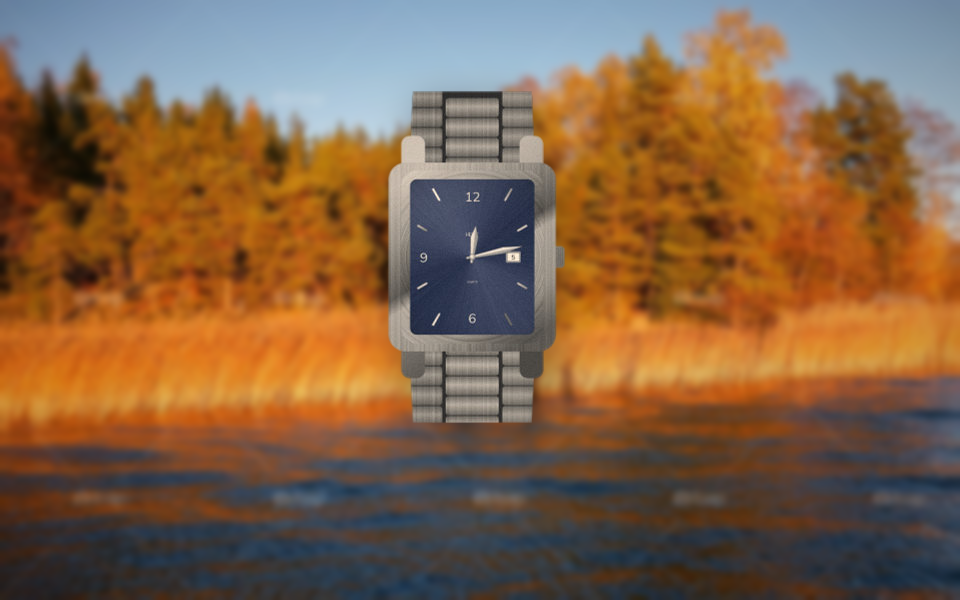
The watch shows 12.13
